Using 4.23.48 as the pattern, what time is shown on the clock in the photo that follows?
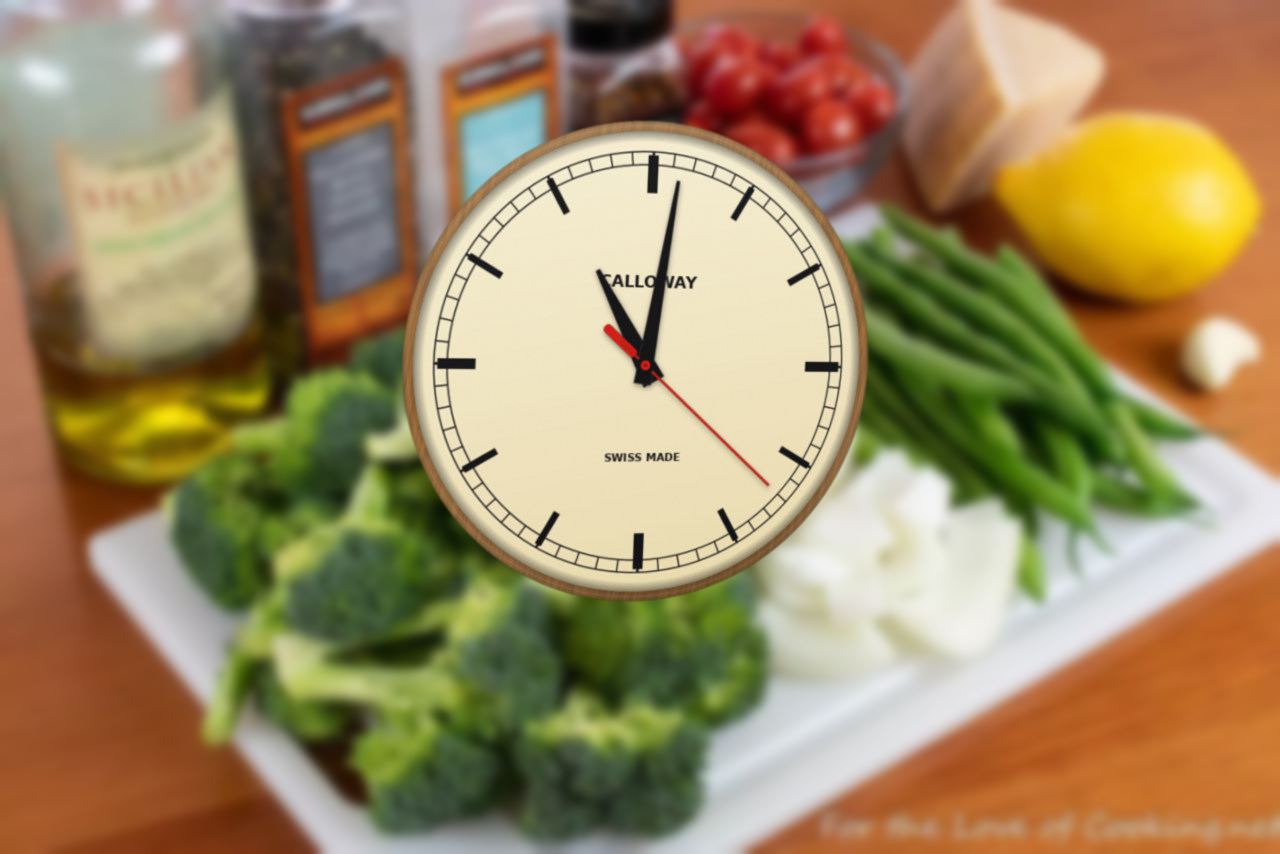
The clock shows 11.01.22
